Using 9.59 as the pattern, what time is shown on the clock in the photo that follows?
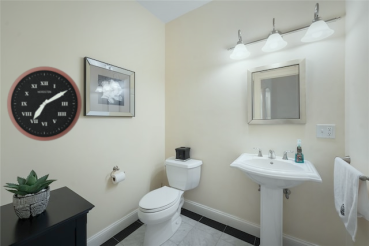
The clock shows 7.10
